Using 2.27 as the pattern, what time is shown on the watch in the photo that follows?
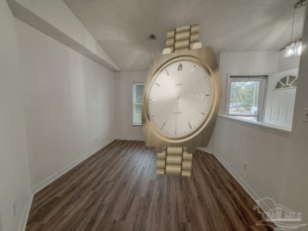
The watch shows 12.30
